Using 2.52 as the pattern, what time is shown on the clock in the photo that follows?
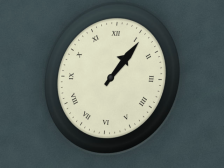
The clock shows 1.06
